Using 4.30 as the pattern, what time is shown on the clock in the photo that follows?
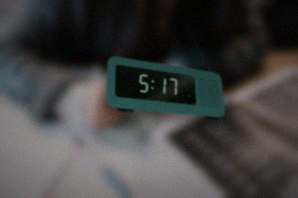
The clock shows 5.17
